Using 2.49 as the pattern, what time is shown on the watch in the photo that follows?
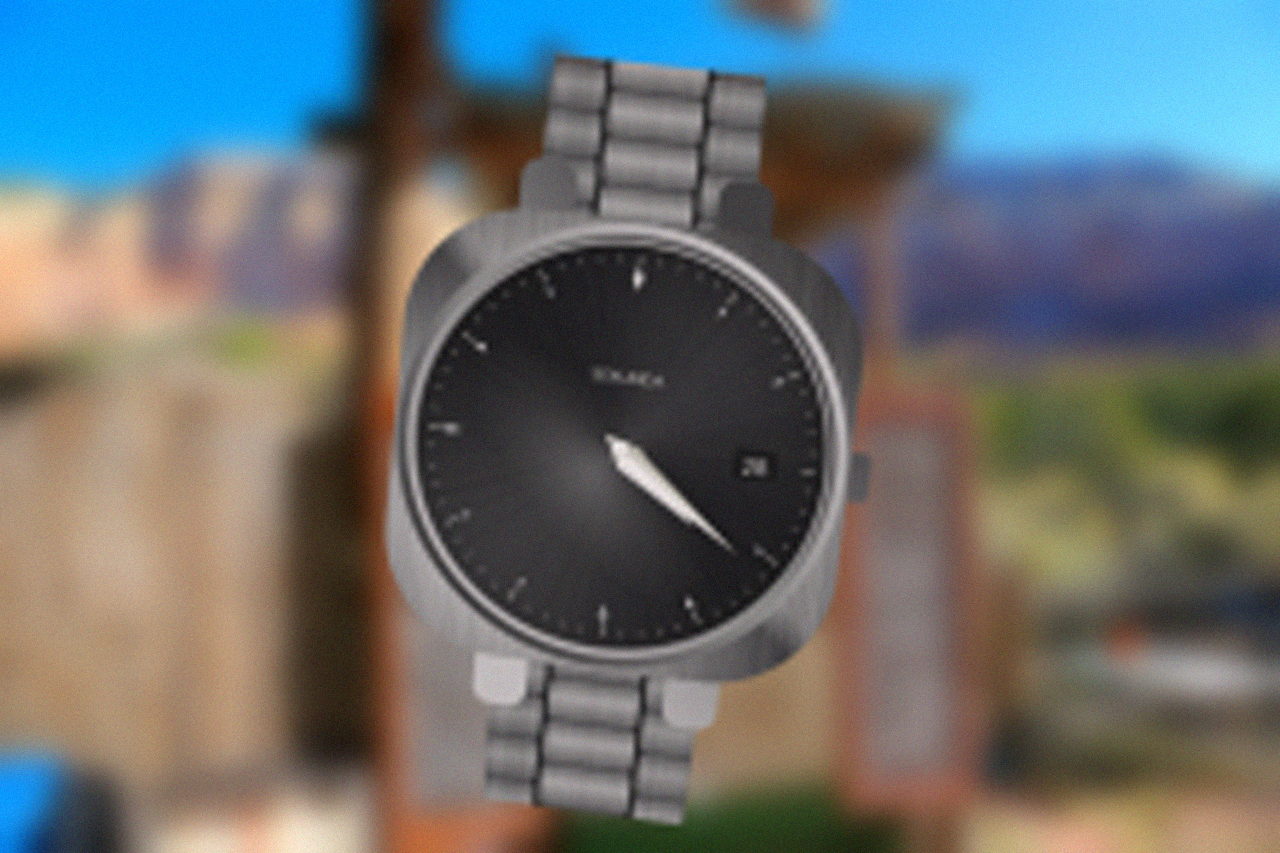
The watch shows 4.21
